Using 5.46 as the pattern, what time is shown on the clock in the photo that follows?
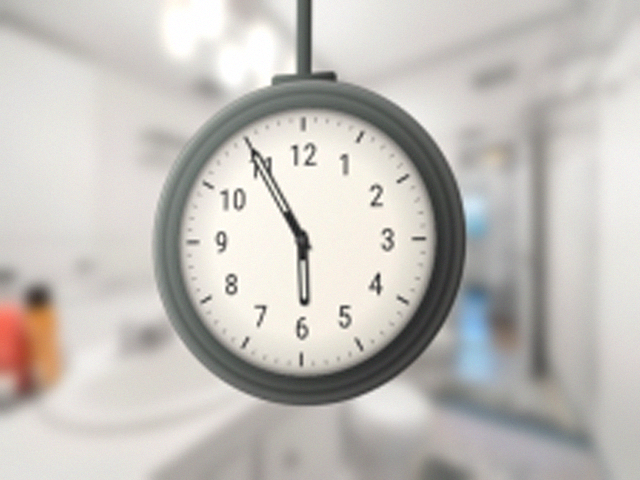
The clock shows 5.55
